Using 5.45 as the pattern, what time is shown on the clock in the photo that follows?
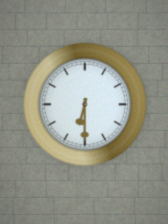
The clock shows 6.30
